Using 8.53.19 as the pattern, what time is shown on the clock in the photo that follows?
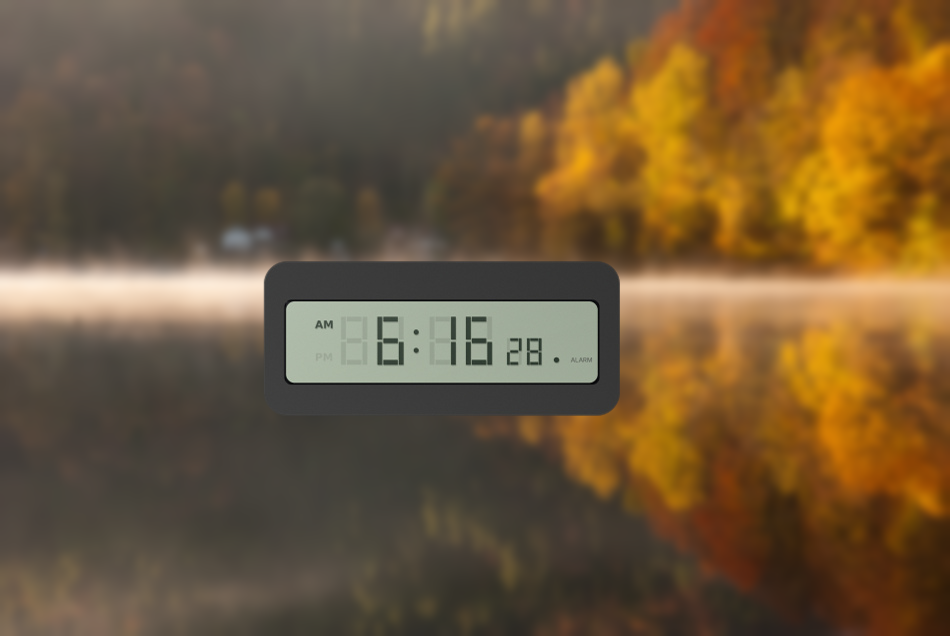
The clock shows 6.16.28
